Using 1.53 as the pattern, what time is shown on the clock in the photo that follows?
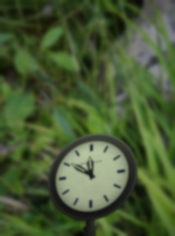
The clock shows 11.51
